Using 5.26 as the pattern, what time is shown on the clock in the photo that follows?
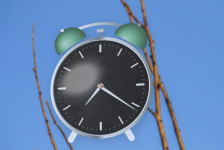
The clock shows 7.21
